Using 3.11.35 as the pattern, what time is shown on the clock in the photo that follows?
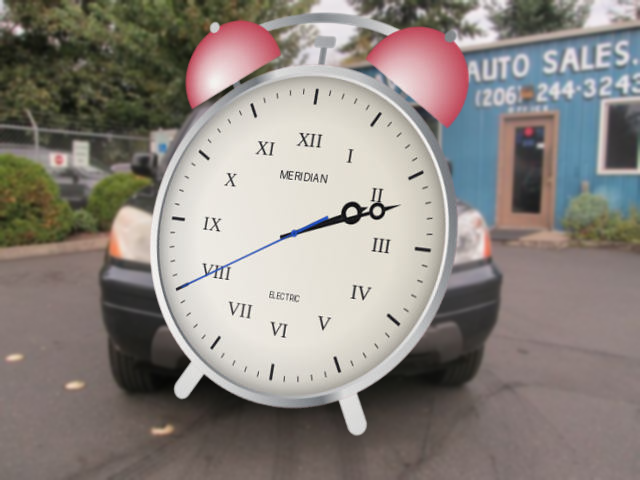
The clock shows 2.11.40
